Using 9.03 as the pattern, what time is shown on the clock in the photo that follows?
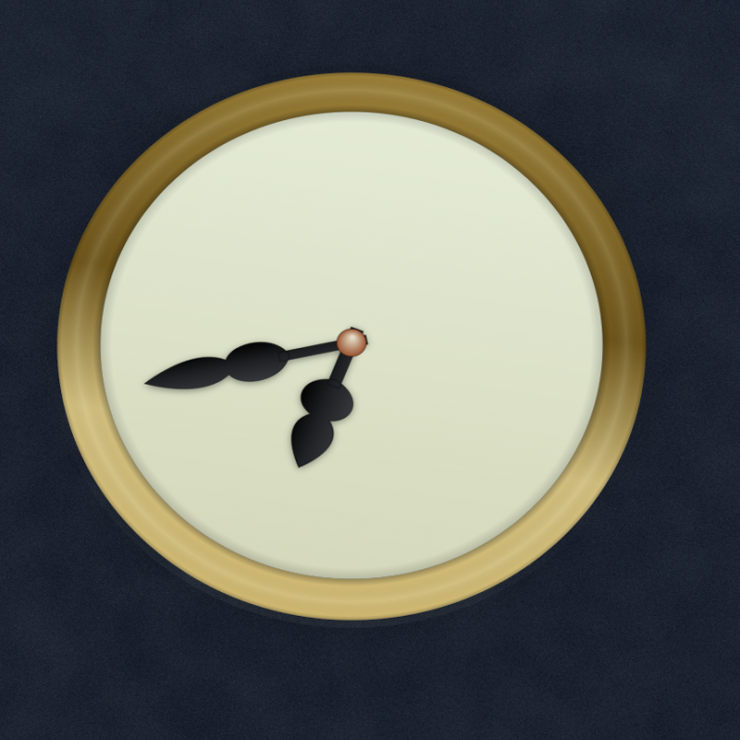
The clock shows 6.43
